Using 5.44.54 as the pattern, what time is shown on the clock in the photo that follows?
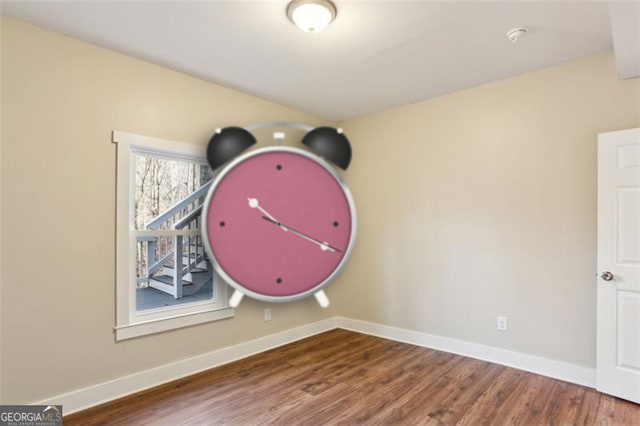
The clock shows 10.19.19
